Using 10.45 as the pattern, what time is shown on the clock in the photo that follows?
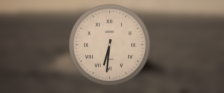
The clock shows 6.31
